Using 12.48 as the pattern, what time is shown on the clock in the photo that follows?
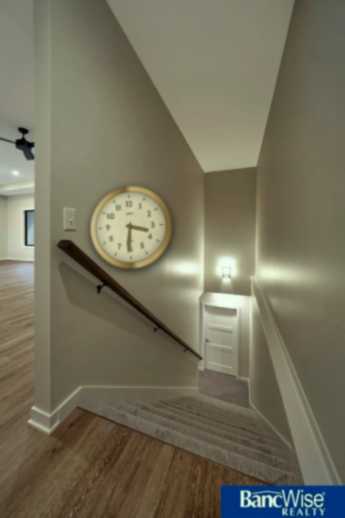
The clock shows 3.31
